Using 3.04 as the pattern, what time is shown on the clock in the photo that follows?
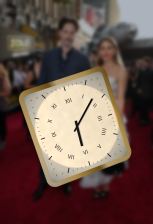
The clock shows 6.08
